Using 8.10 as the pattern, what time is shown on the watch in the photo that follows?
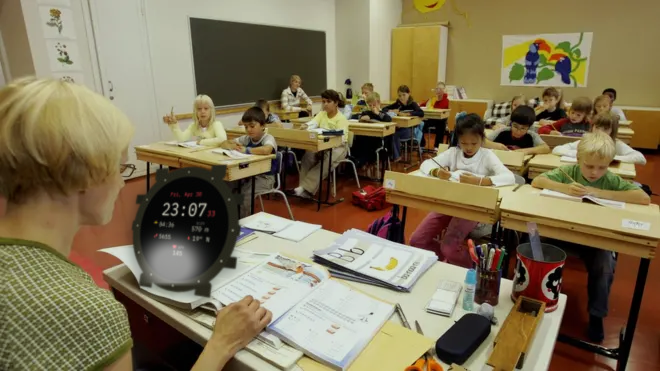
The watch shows 23.07
